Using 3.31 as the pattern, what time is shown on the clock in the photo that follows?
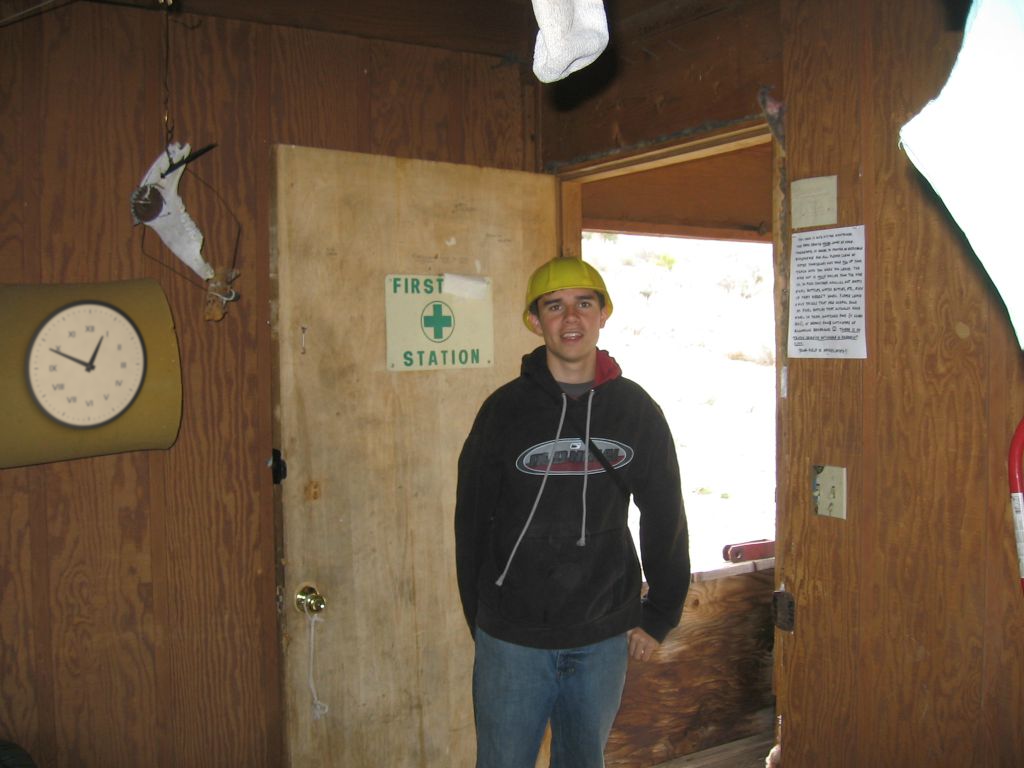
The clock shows 12.49
